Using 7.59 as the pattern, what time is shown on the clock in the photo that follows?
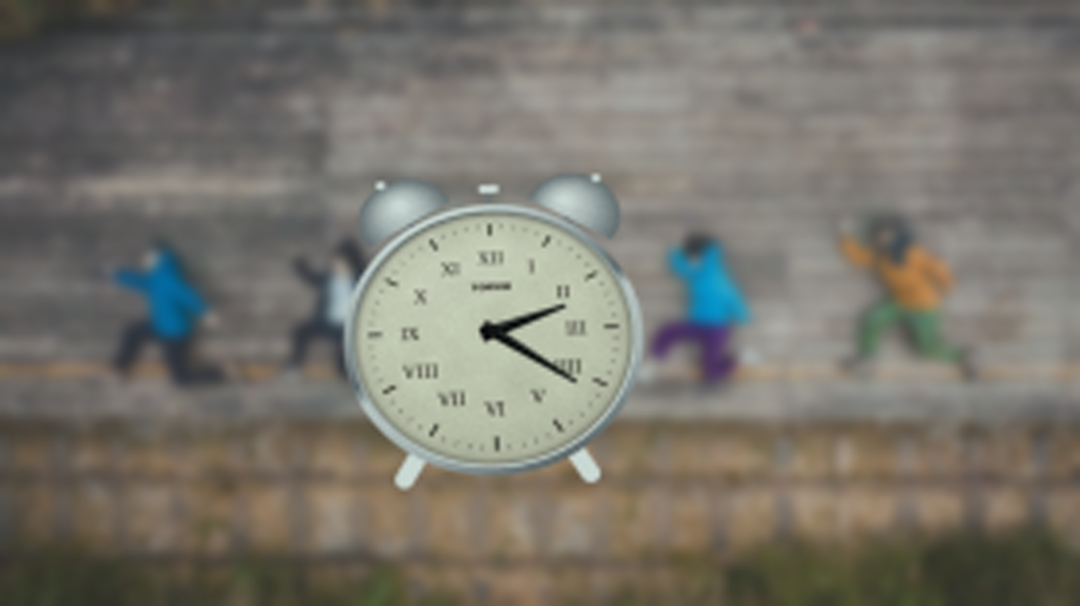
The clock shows 2.21
